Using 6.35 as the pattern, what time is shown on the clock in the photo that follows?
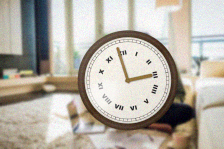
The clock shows 2.59
